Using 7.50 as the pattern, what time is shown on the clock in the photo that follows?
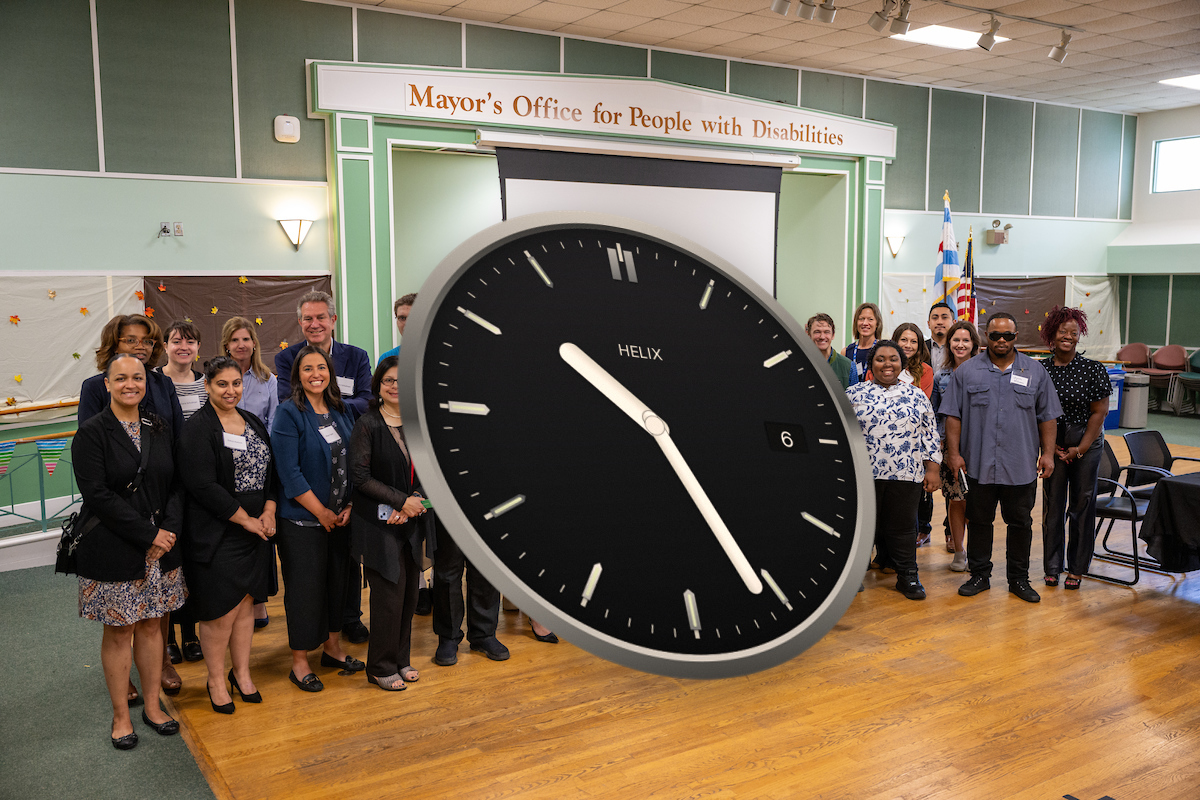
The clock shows 10.26
